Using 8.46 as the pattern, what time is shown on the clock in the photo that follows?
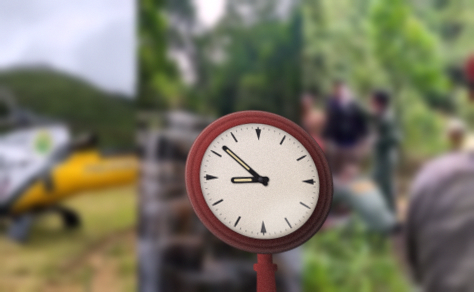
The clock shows 8.52
